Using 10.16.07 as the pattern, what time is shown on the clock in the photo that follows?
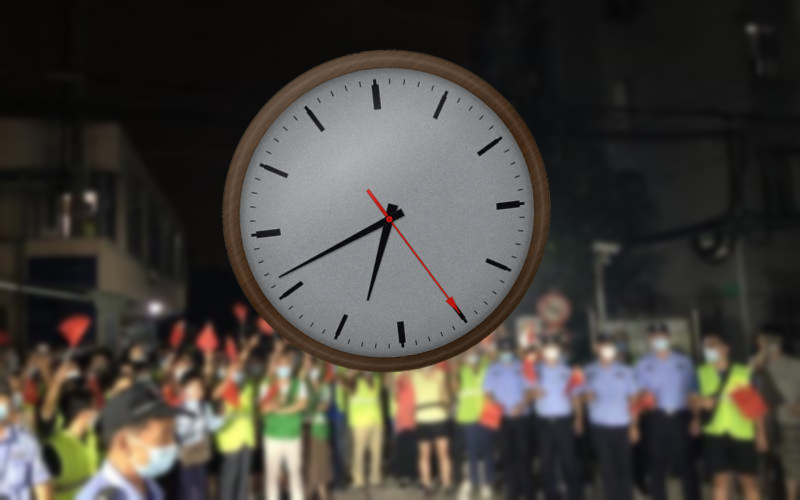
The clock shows 6.41.25
